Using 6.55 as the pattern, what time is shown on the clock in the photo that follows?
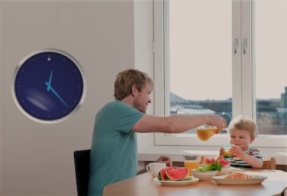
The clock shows 12.23
